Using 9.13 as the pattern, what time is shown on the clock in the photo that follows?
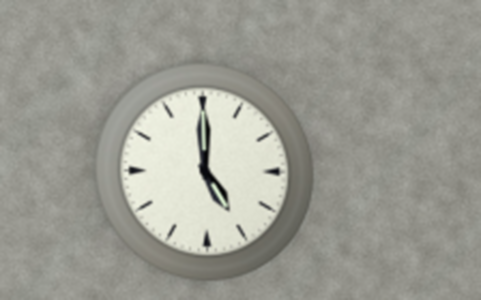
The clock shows 5.00
